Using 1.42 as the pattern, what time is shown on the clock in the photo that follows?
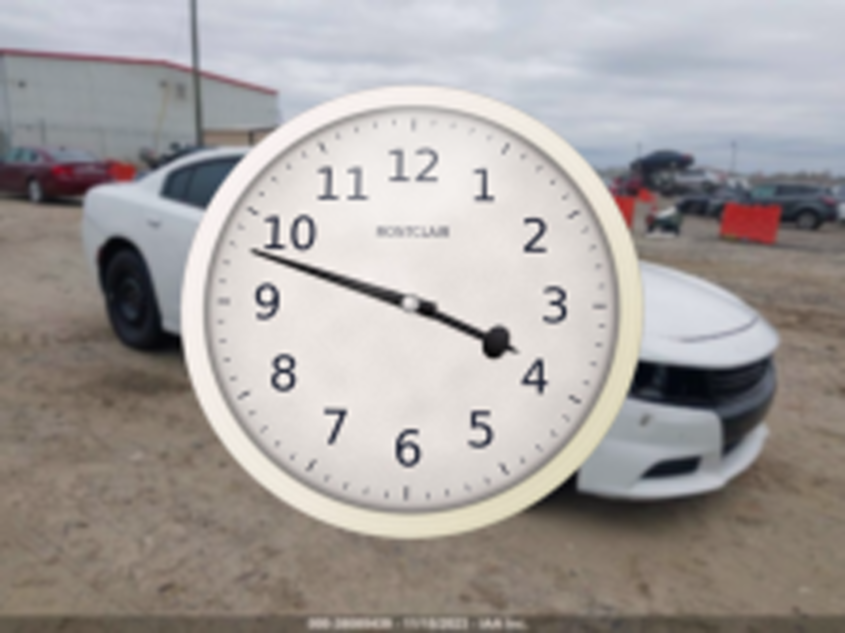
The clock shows 3.48
